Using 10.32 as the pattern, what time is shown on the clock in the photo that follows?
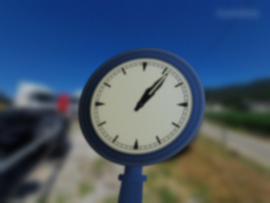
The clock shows 1.06
